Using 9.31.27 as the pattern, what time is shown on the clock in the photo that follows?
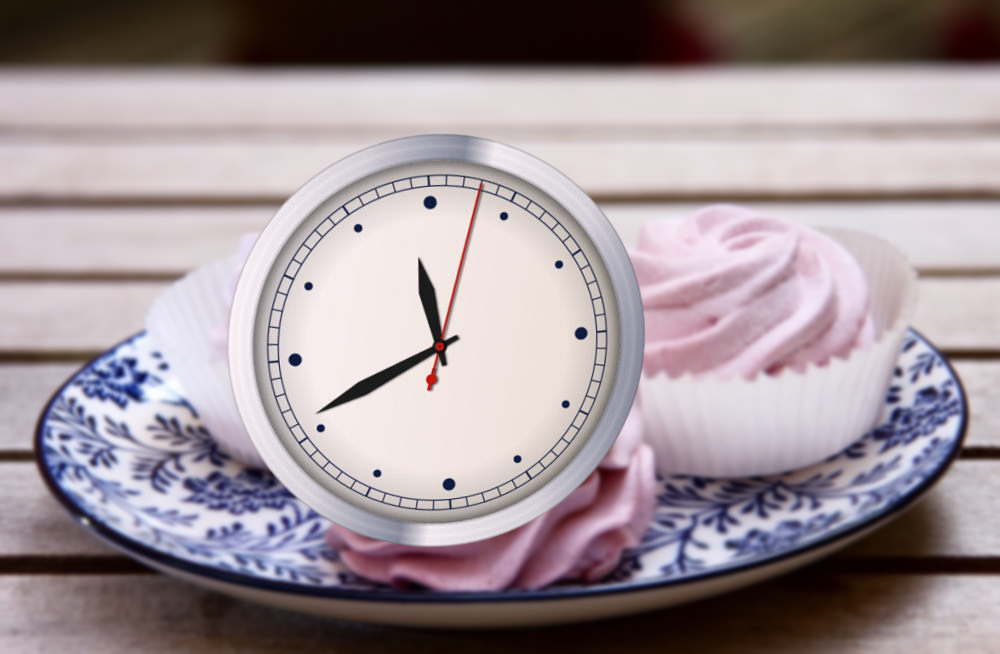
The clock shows 11.41.03
